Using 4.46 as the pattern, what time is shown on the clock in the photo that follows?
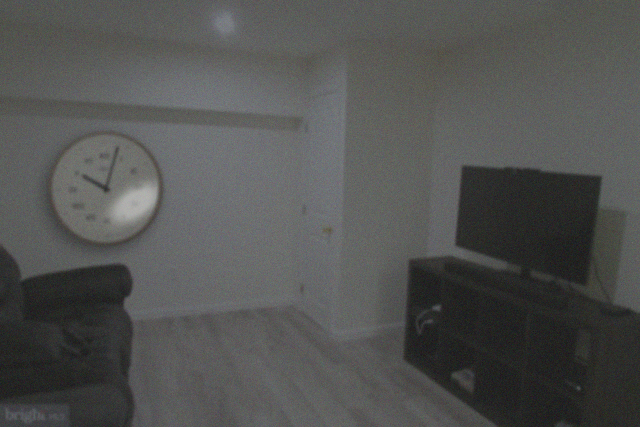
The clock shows 10.03
